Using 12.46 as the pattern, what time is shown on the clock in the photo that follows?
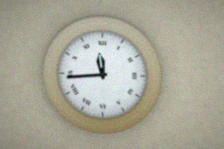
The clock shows 11.44
